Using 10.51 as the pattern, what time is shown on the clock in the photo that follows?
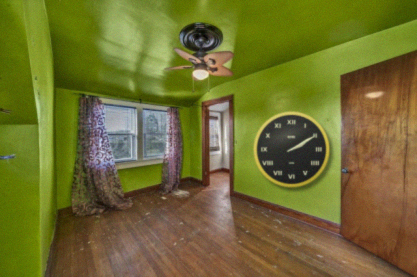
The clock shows 2.10
